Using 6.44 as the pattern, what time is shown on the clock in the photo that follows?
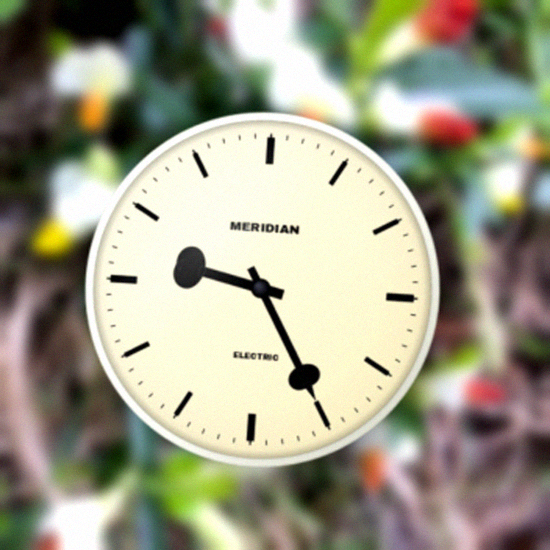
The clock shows 9.25
